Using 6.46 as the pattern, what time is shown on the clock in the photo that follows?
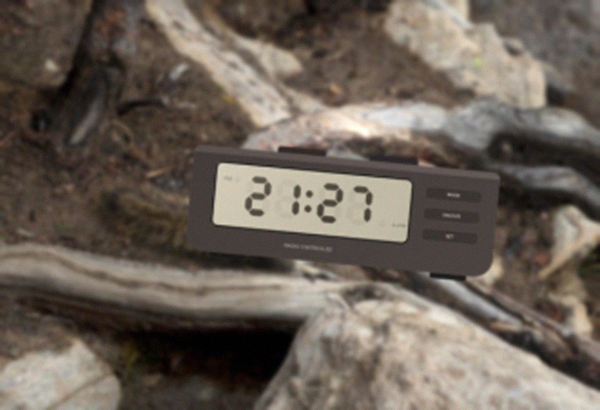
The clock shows 21.27
